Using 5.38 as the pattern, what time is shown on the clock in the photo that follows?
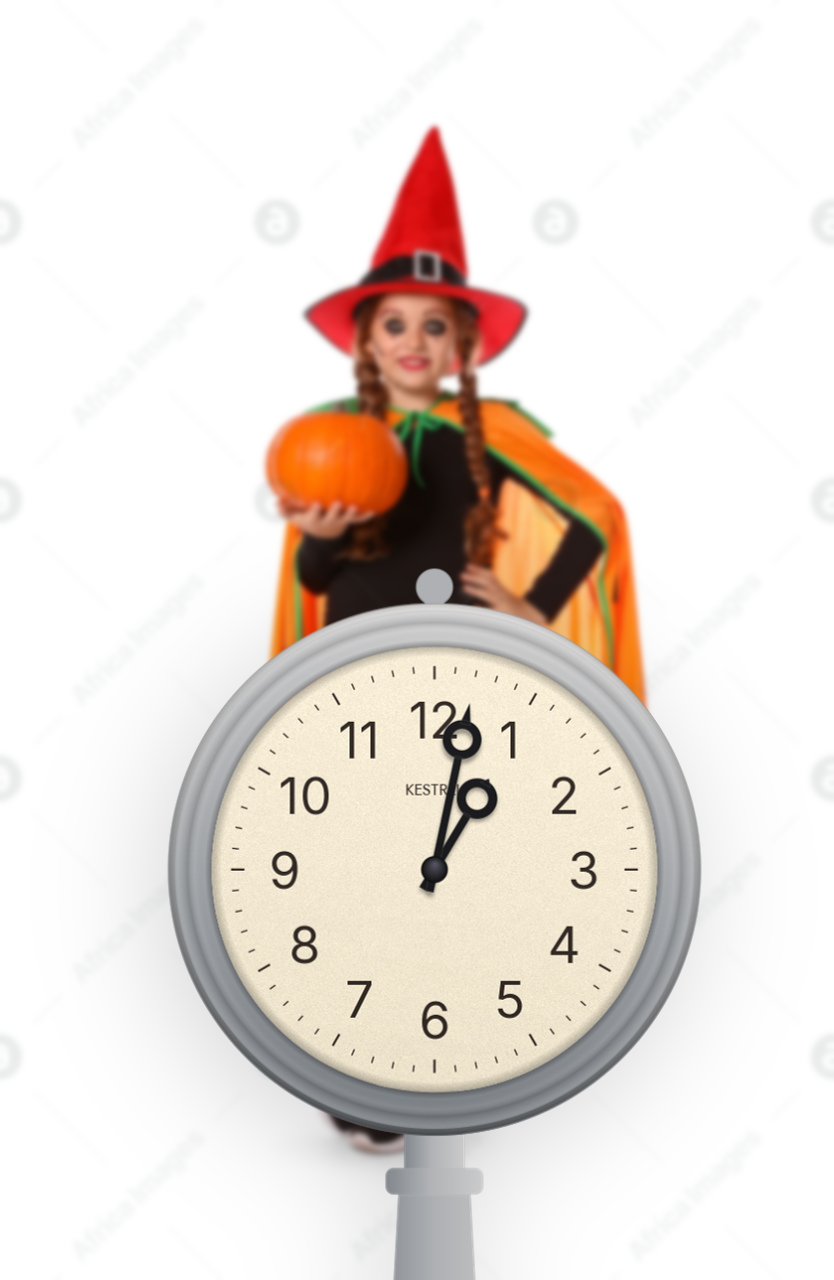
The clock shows 1.02
